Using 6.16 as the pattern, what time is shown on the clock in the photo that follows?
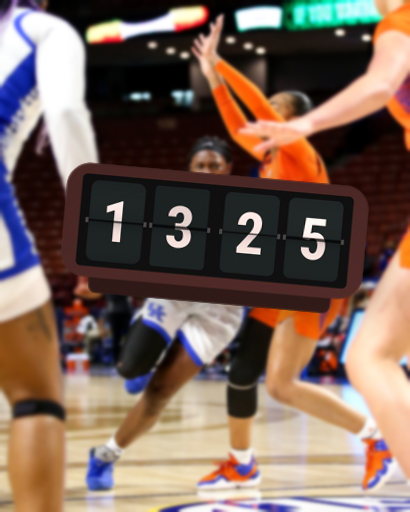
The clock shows 13.25
